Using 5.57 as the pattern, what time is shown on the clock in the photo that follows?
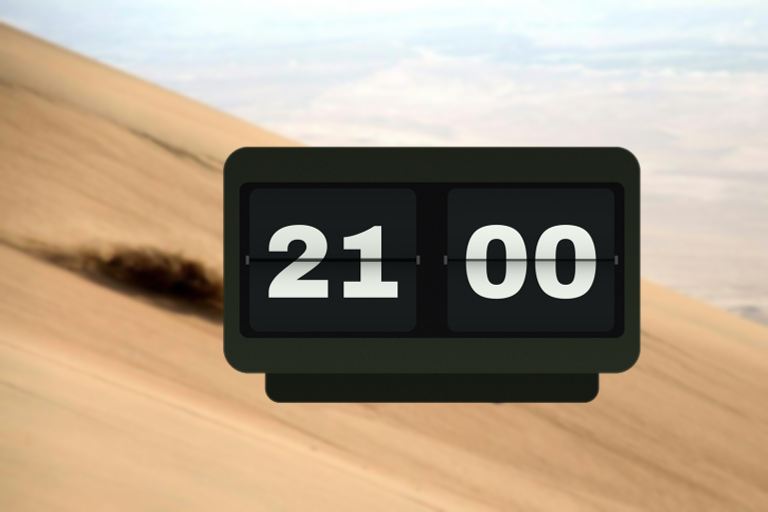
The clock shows 21.00
